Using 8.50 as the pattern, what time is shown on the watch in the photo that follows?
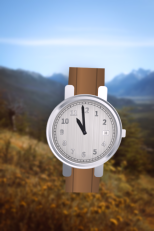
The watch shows 10.59
